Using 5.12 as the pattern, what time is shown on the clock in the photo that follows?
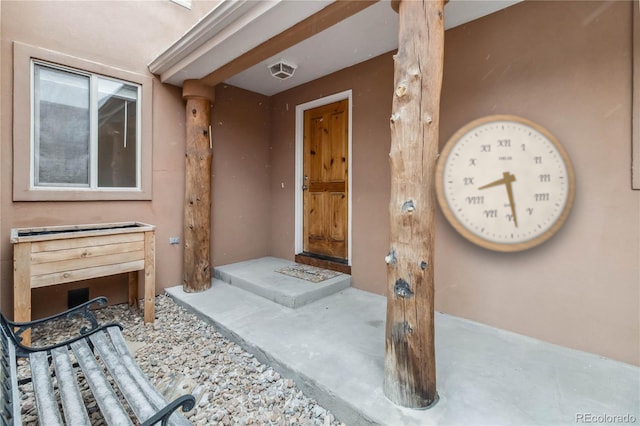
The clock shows 8.29
